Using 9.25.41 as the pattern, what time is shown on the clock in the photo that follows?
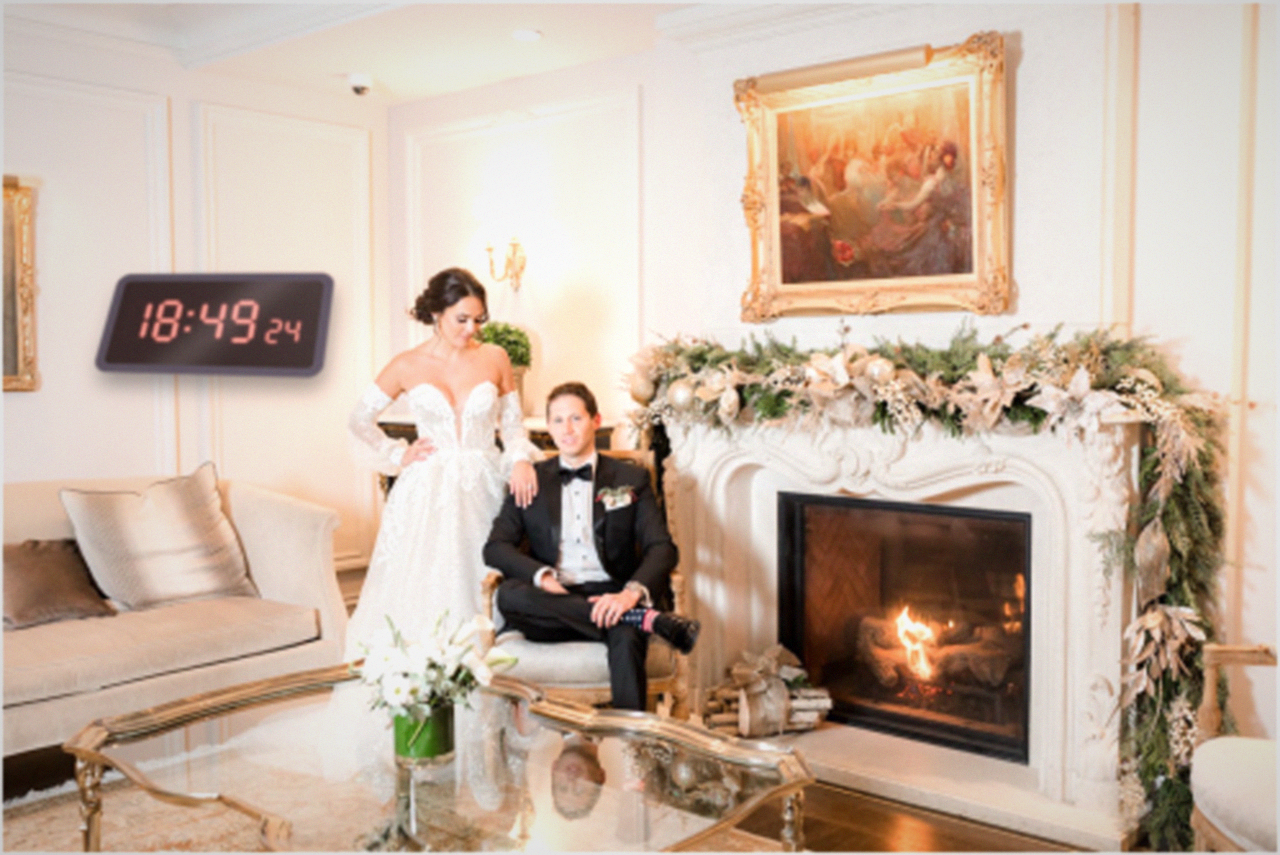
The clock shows 18.49.24
